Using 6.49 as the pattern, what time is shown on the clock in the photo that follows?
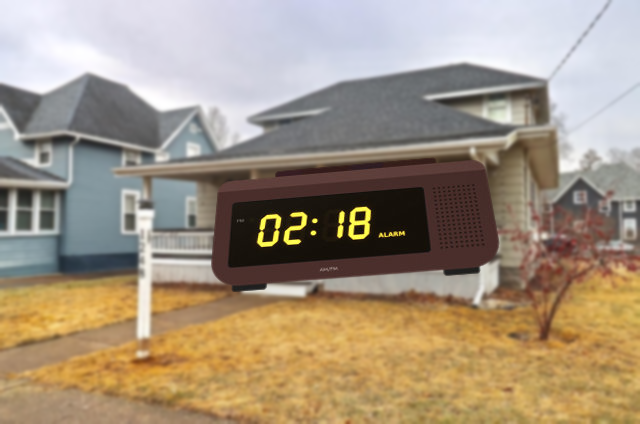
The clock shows 2.18
